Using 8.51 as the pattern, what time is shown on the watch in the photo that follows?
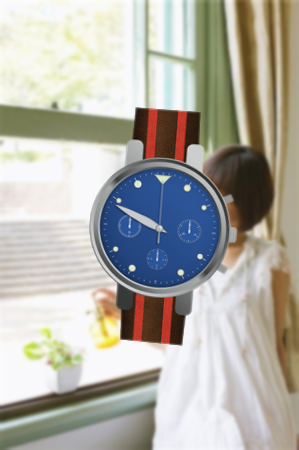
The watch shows 9.49
